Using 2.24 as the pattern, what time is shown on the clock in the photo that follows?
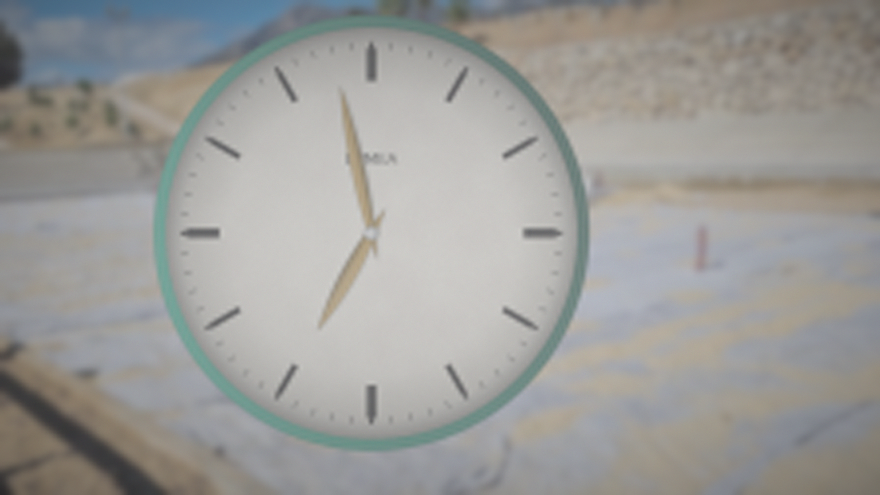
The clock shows 6.58
